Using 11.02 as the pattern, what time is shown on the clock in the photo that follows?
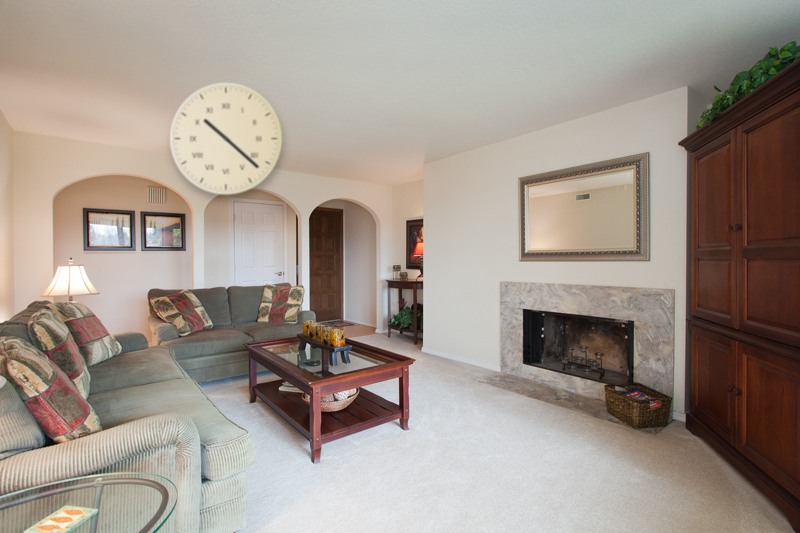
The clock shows 10.22
